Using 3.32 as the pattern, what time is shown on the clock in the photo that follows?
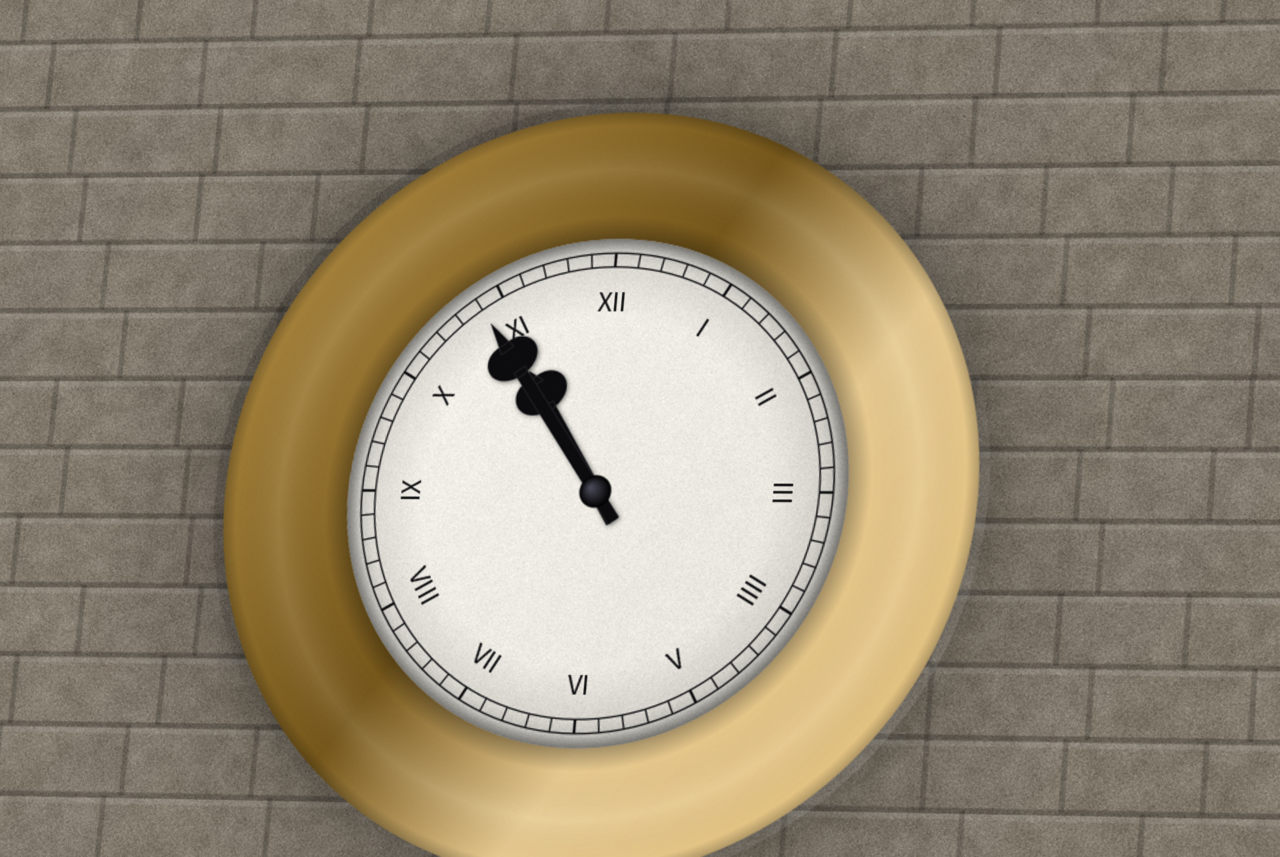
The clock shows 10.54
